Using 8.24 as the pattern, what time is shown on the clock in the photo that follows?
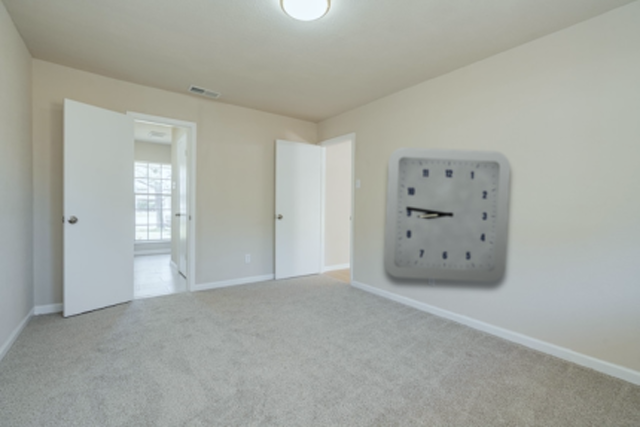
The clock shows 8.46
